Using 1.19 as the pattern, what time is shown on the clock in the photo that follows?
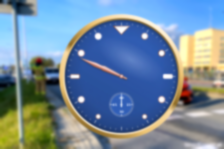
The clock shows 9.49
